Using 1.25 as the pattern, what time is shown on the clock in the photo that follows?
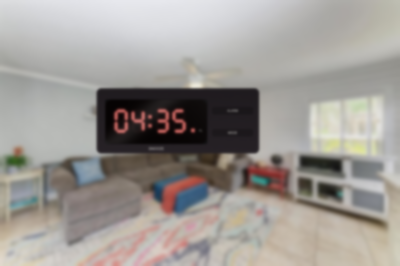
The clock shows 4.35
